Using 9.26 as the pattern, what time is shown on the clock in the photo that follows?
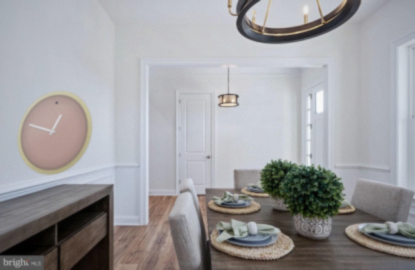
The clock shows 12.47
